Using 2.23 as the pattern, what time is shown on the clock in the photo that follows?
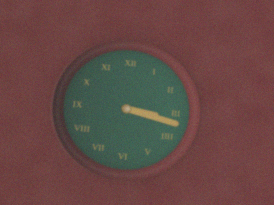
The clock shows 3.17
